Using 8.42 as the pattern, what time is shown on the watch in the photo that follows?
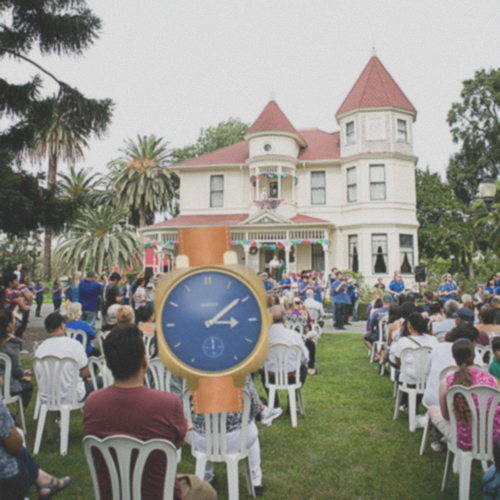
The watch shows 3.09
